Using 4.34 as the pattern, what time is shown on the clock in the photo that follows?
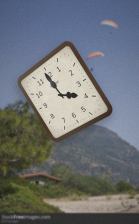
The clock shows 3.59
